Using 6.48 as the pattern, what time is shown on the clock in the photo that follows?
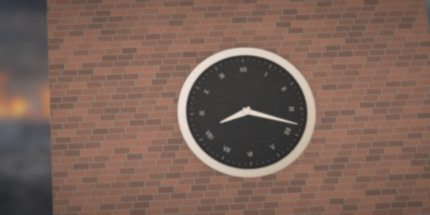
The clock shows 8.18
